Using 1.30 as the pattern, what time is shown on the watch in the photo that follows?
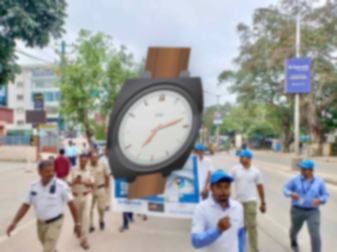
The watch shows 7.12
